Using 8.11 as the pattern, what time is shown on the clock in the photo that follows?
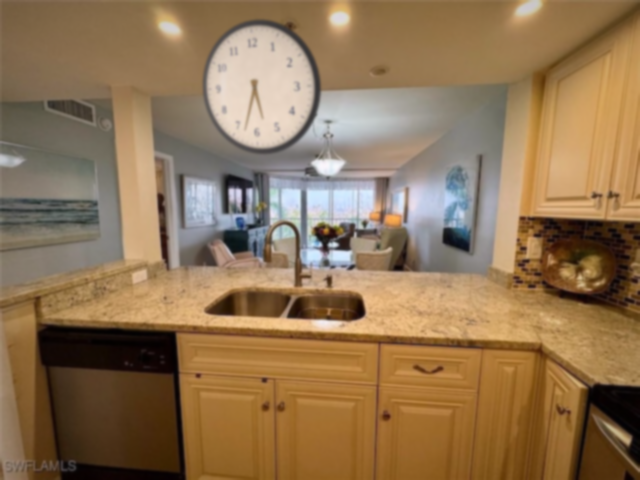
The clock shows 5.33
